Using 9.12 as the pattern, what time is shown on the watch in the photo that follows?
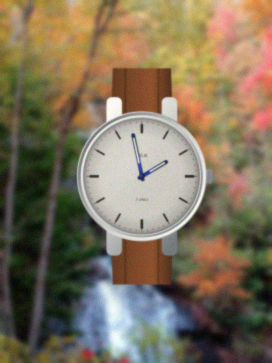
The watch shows 1.58
